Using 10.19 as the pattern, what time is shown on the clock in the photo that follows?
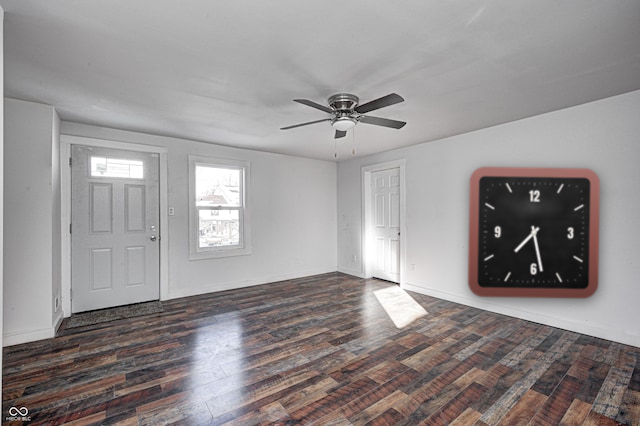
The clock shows 7.28
